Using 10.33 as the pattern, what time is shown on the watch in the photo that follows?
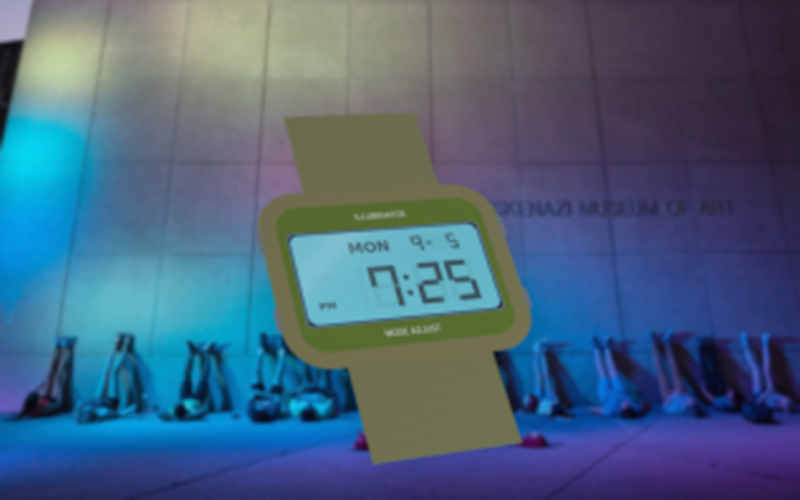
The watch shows 7.25
